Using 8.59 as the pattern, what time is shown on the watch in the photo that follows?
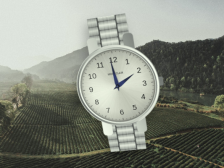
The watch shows 1.59
